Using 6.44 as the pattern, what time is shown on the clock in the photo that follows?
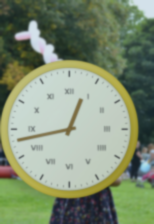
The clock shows 12.43
